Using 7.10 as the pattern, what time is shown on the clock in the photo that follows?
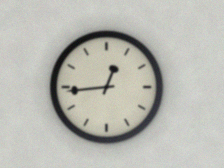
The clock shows 12.44
